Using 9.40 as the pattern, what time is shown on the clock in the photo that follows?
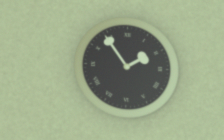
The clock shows 1.54
